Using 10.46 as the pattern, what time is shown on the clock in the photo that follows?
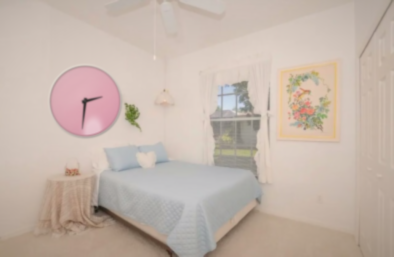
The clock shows 2.31
